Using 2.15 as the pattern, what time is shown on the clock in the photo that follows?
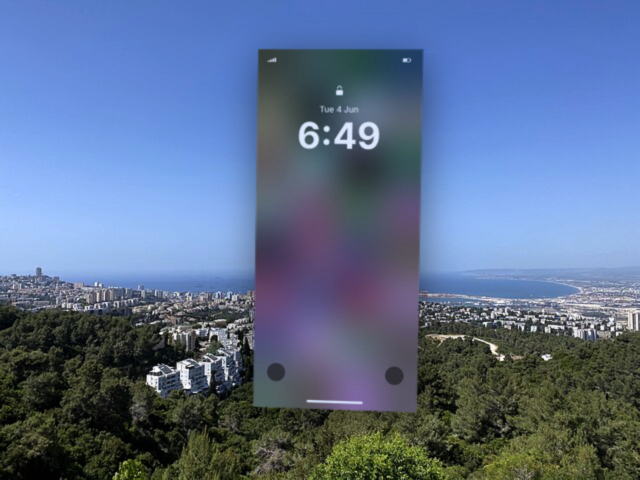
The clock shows 6.49
